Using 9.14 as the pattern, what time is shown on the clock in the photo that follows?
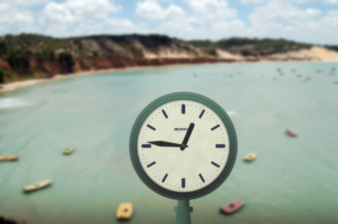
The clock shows 12.46
